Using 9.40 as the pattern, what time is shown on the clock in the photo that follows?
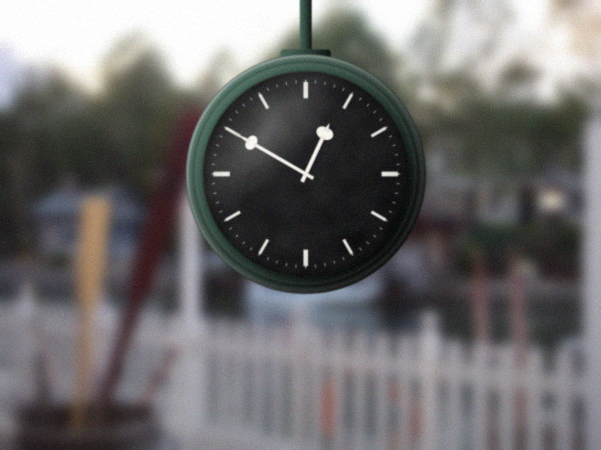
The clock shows 12.50
